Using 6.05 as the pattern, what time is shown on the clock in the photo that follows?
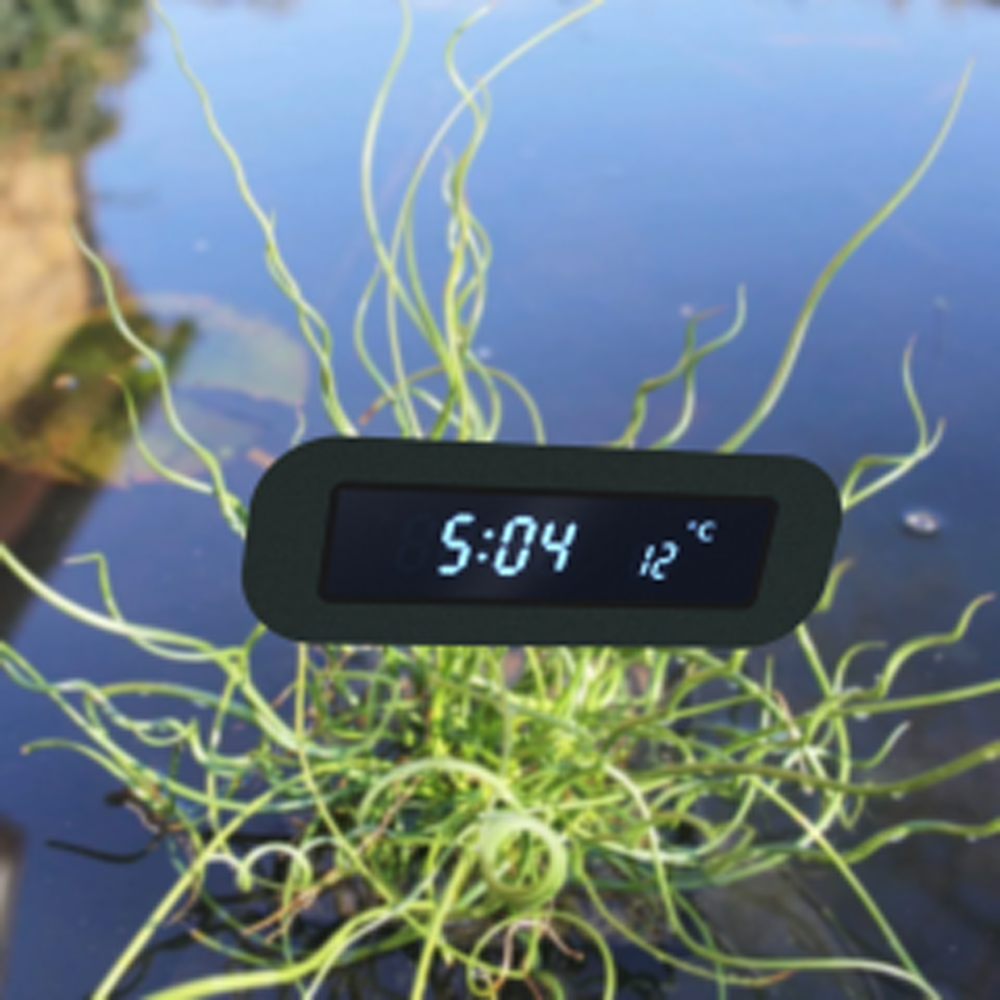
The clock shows 5.04
